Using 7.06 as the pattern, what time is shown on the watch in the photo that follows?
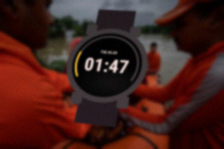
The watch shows 1.47
